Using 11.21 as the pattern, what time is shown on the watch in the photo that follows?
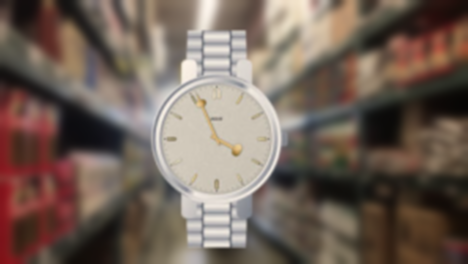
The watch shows 3.56
